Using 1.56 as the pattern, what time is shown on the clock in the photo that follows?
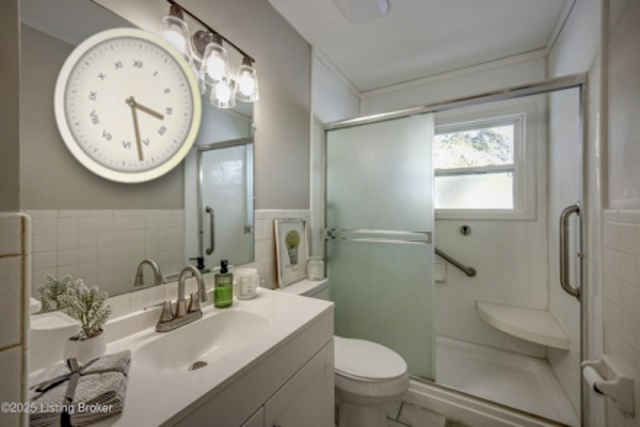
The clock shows 3.27
